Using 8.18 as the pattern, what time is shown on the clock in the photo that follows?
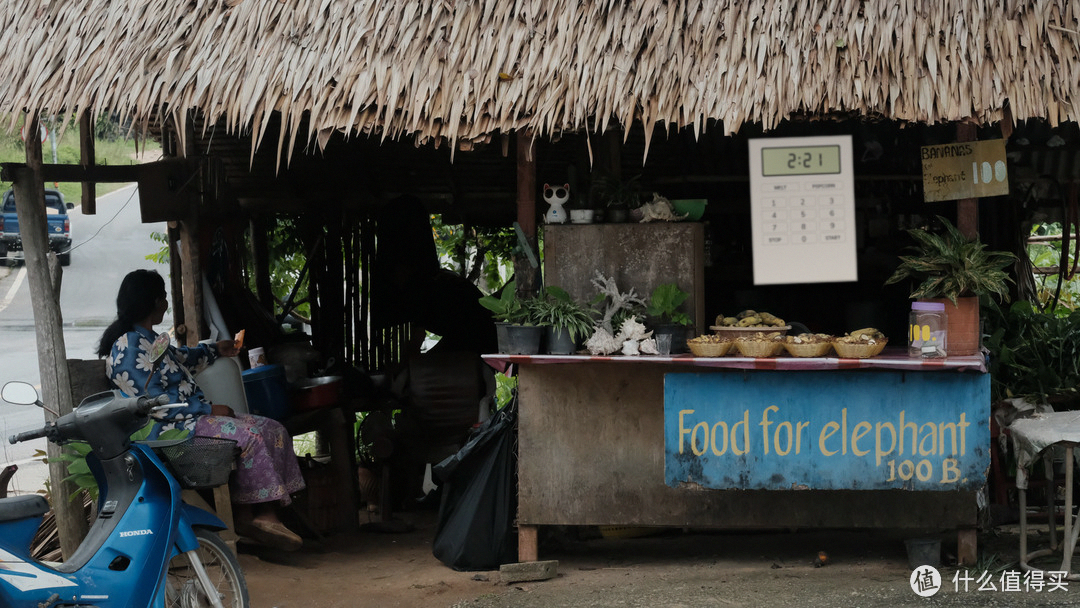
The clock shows 2.21
